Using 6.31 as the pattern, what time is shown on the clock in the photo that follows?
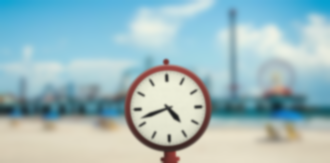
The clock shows 4.42
